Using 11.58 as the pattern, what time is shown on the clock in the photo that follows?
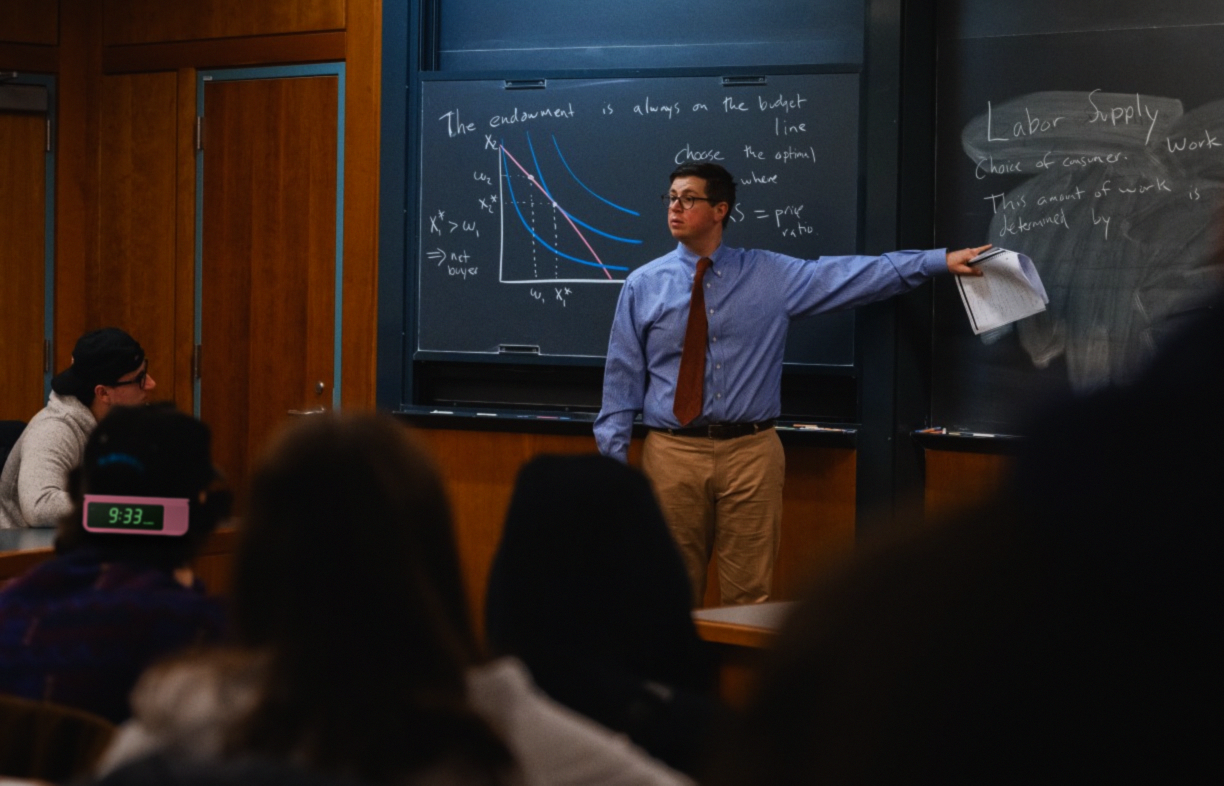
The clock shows 9.33
